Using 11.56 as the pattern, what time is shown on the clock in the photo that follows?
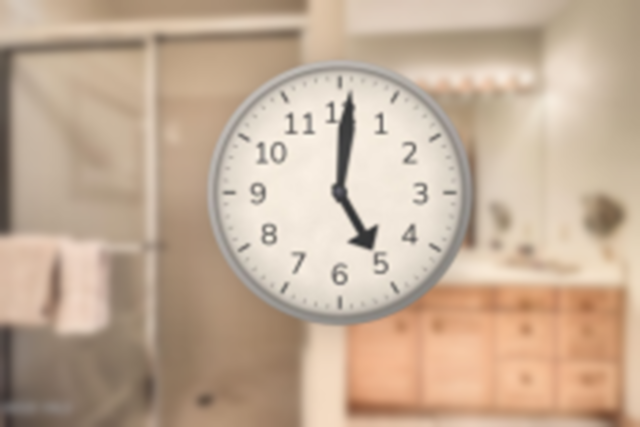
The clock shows 5.01
